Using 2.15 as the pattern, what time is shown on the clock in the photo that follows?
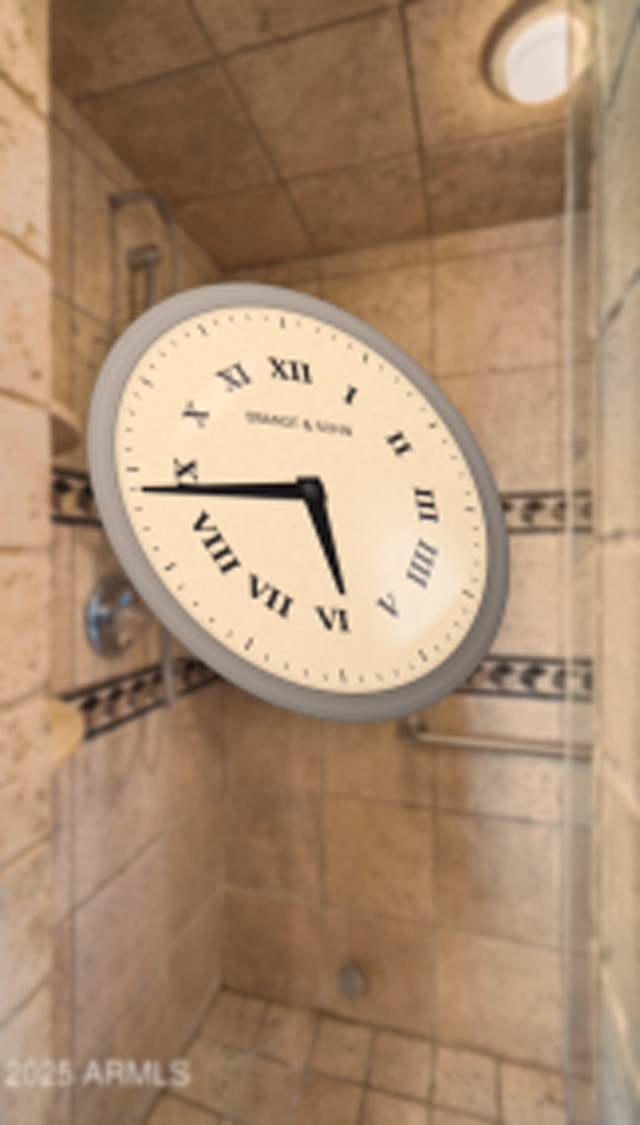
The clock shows 5.44
